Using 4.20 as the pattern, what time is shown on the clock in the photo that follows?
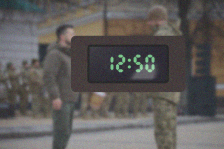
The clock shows 12.50
